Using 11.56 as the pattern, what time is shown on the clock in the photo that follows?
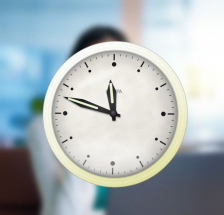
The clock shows 11.48
